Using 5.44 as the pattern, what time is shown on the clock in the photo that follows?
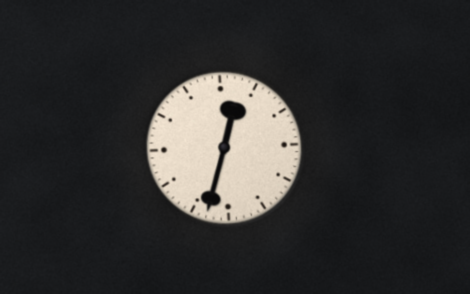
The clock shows 12.33
